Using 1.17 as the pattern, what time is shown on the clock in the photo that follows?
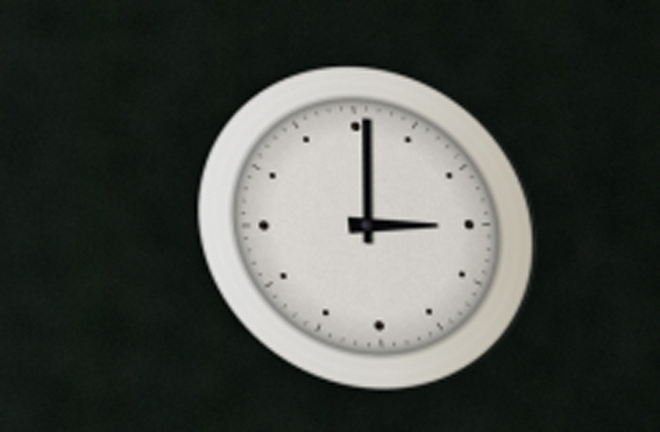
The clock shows 3.01
